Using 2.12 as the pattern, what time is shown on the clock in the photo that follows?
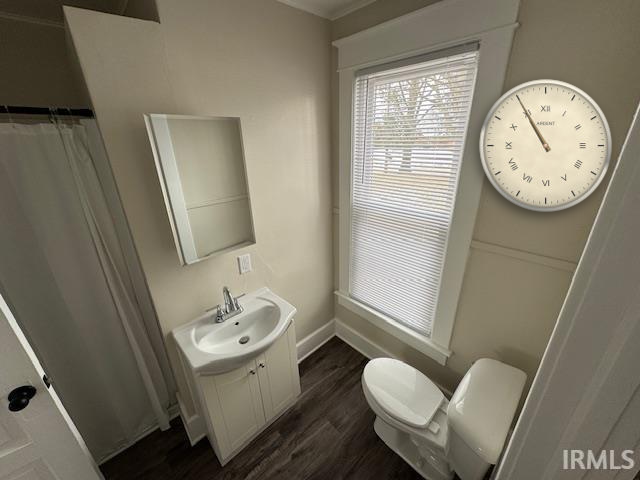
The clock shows 10.55
